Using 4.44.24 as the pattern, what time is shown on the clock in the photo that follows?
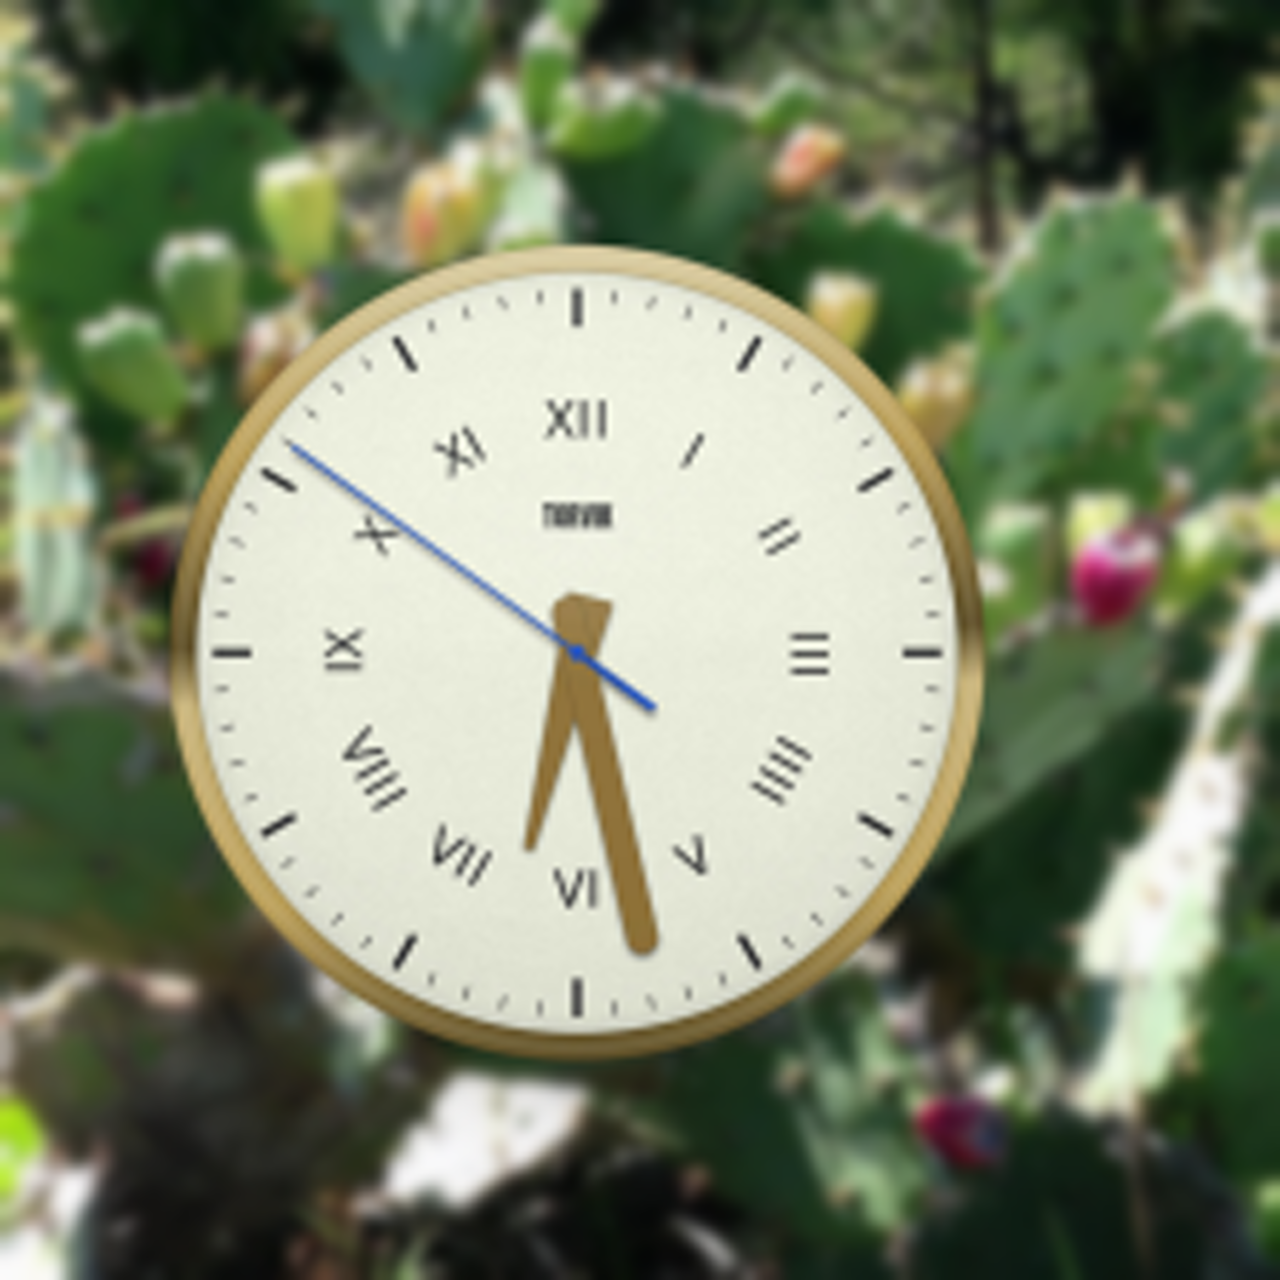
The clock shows 6.27.51
